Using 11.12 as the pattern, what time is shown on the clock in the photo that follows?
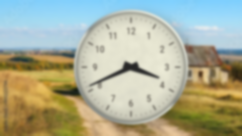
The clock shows 3.41
